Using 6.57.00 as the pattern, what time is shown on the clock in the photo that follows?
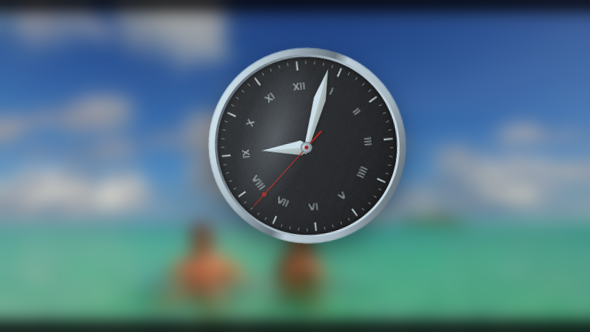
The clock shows 9.03.38
